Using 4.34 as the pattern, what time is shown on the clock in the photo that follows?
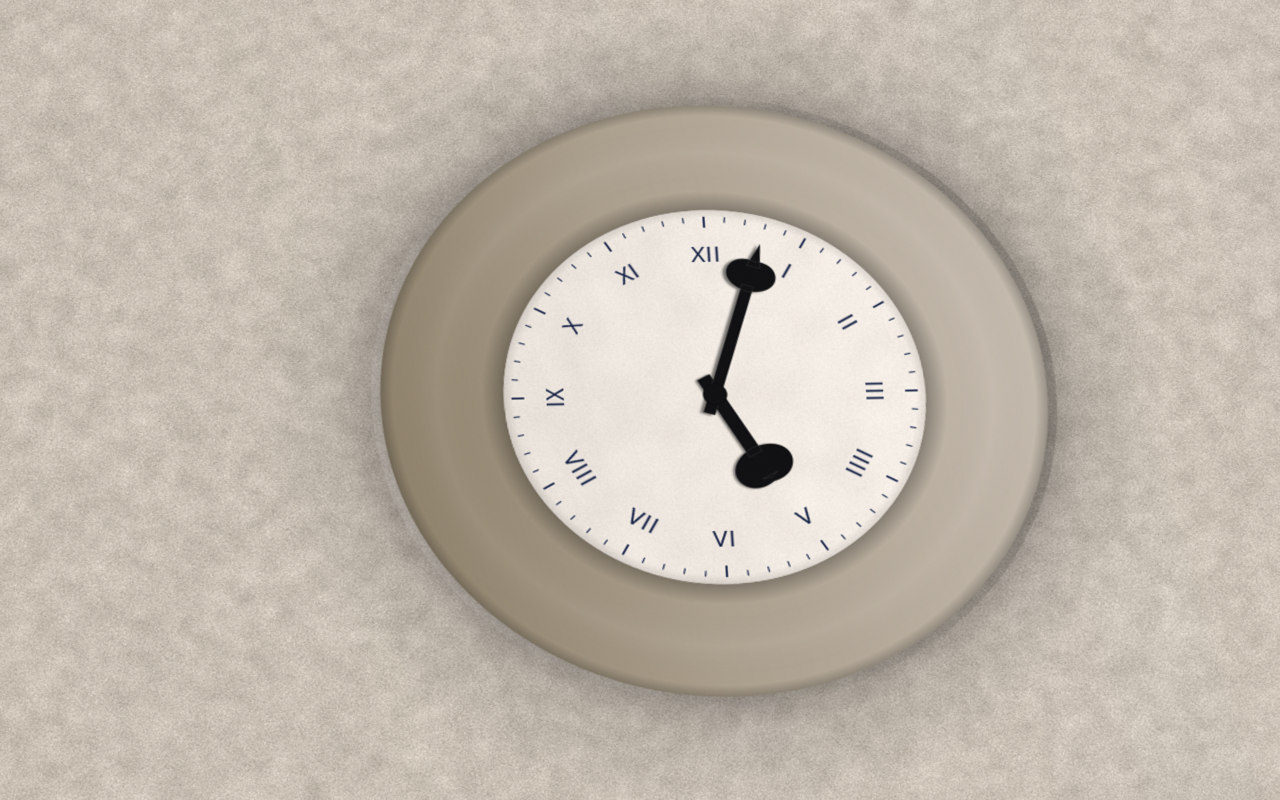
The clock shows 5.03
